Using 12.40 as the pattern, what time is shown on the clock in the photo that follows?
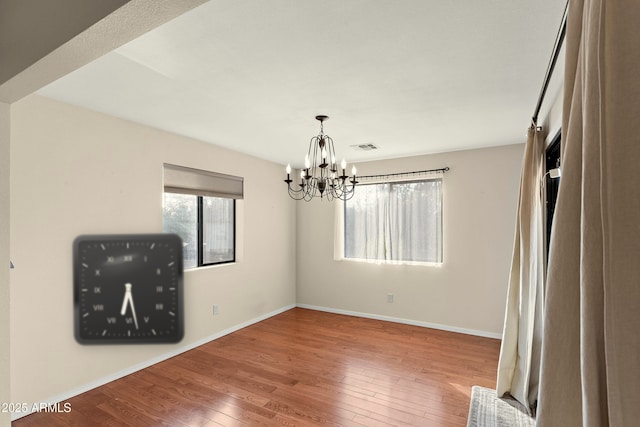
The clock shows 6.28
